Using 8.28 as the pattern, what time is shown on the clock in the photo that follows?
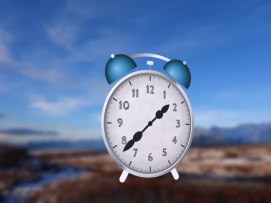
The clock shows 1.38
